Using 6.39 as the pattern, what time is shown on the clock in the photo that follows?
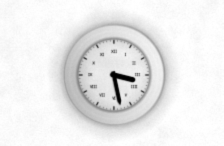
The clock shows 3.28
